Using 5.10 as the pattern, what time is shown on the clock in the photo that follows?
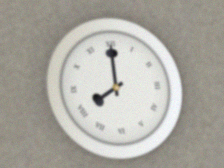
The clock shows 8.00
